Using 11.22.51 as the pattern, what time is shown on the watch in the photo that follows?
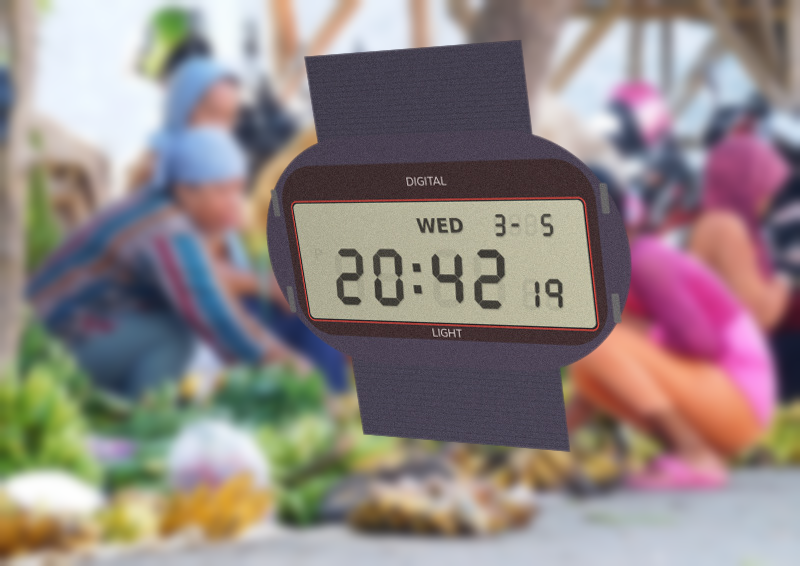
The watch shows 20.42.19
